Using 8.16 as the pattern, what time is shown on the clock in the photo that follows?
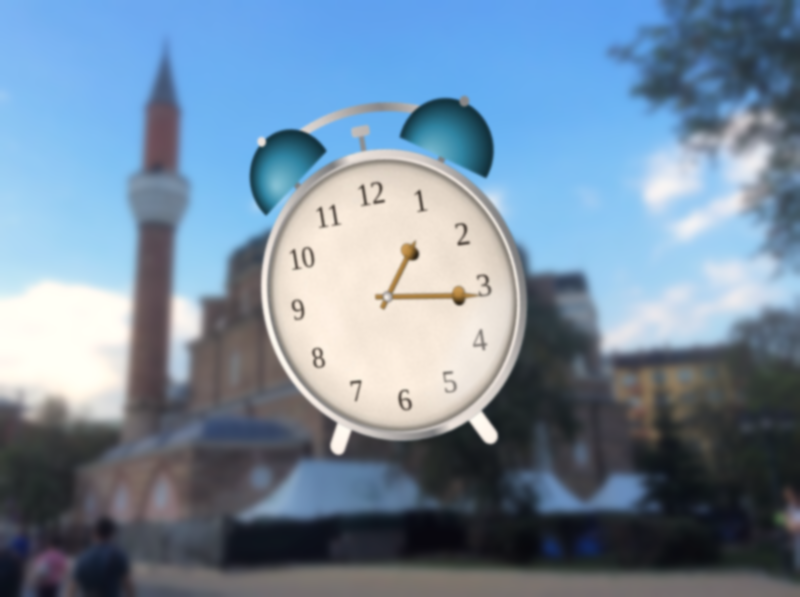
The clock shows 1.16
